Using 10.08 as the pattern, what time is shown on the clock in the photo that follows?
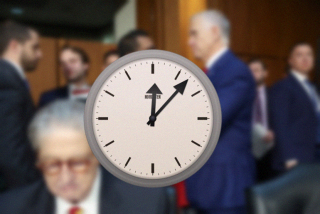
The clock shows 12.07
